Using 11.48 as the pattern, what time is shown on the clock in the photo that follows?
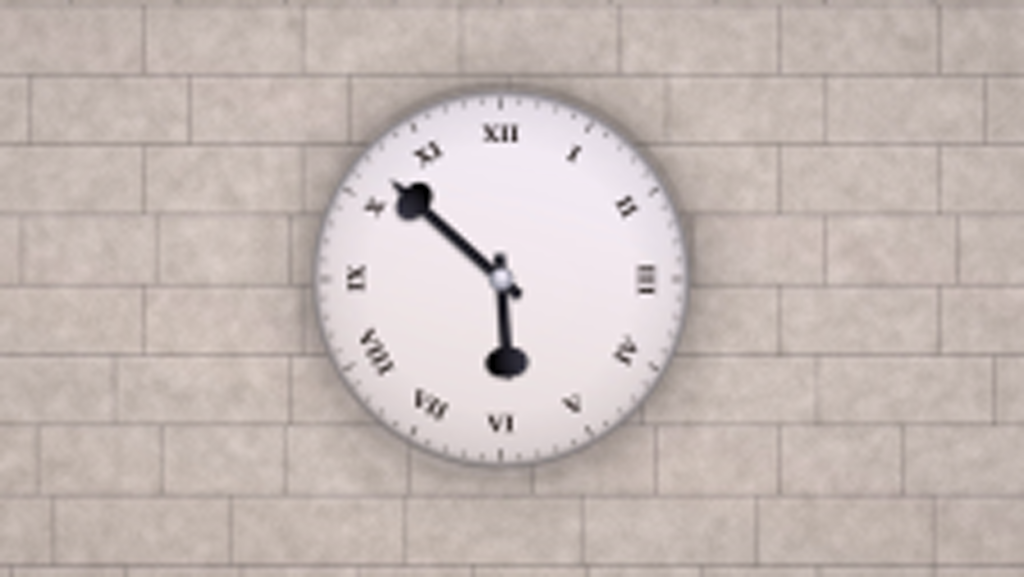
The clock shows 5.52
